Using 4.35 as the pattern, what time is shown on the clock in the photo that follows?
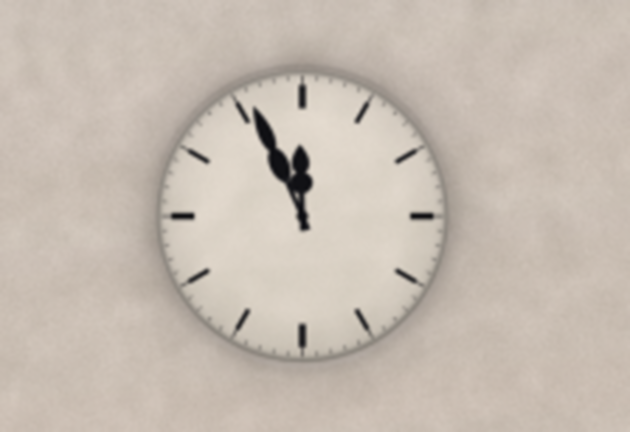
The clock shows 11.56
